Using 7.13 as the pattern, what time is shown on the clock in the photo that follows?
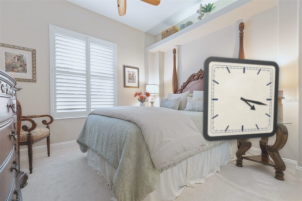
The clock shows 4.17
